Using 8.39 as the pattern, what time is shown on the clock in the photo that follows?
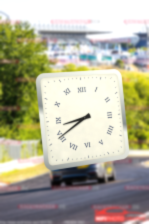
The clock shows 8.40
